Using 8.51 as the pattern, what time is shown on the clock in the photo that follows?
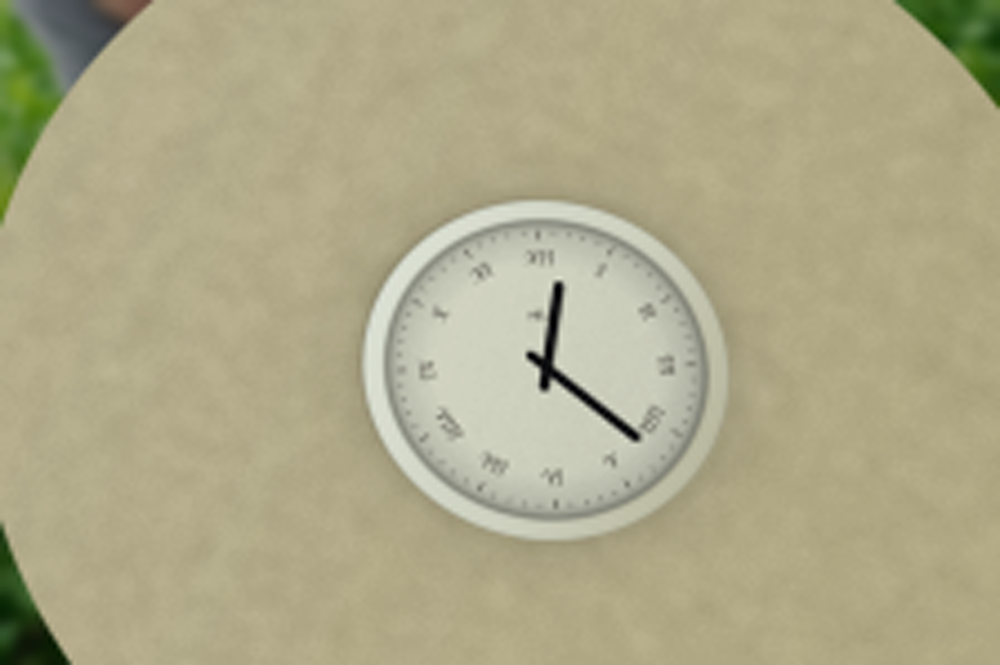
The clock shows 12.22
